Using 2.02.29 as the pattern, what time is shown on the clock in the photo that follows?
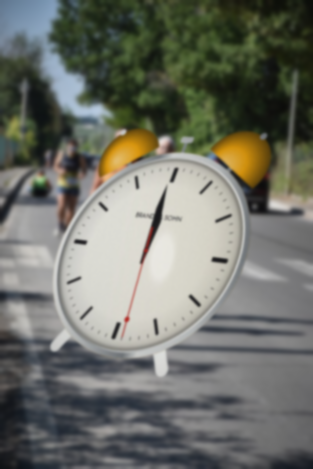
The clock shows 11.59.29
